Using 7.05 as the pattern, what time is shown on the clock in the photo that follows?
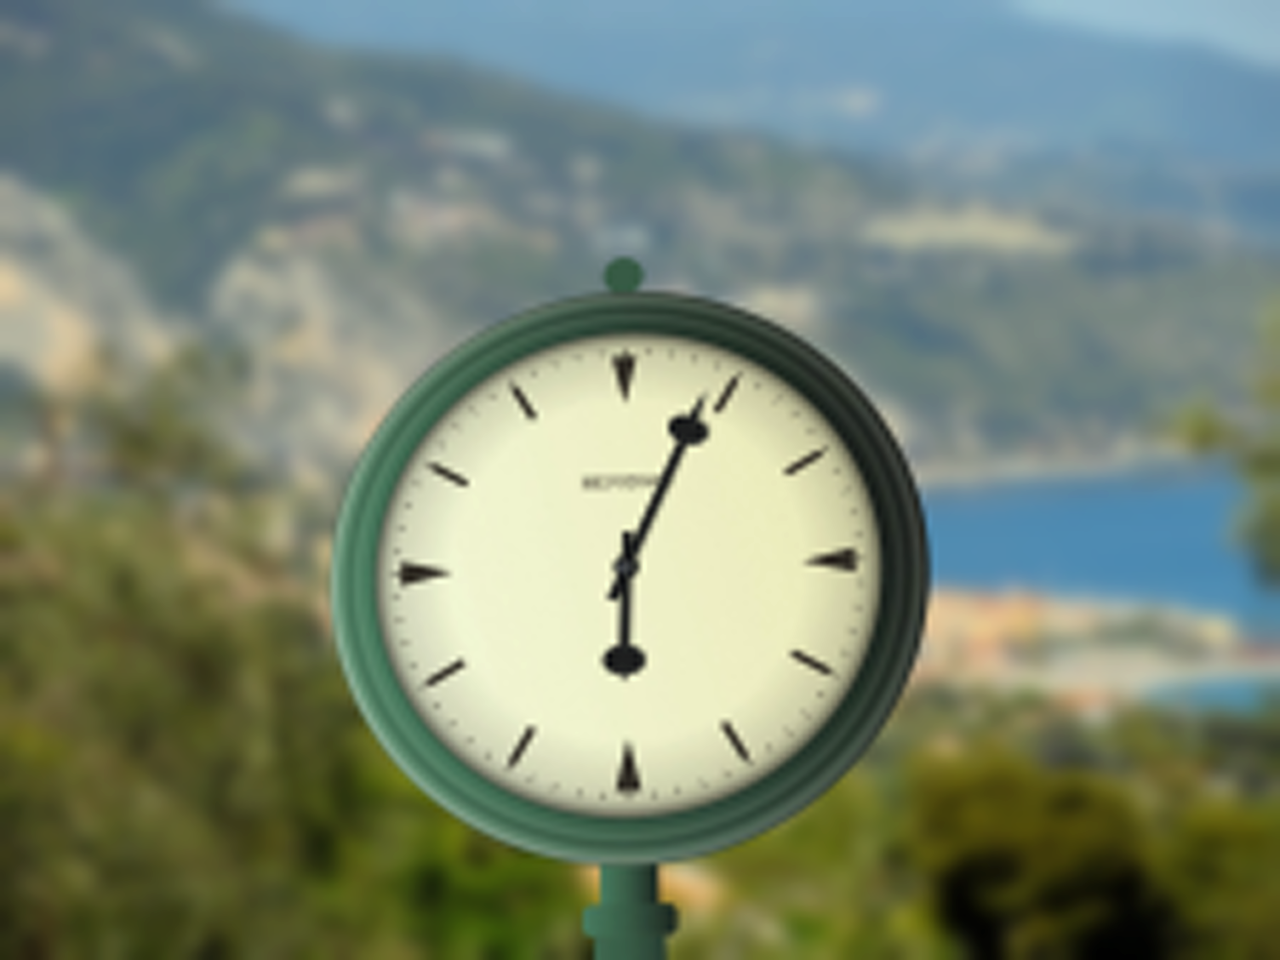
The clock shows 6.04
